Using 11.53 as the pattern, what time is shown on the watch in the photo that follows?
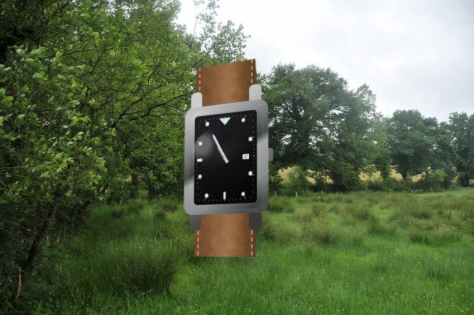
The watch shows 10.55
